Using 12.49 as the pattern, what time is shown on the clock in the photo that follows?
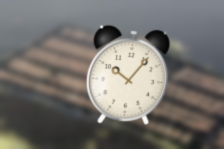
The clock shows 10.06
